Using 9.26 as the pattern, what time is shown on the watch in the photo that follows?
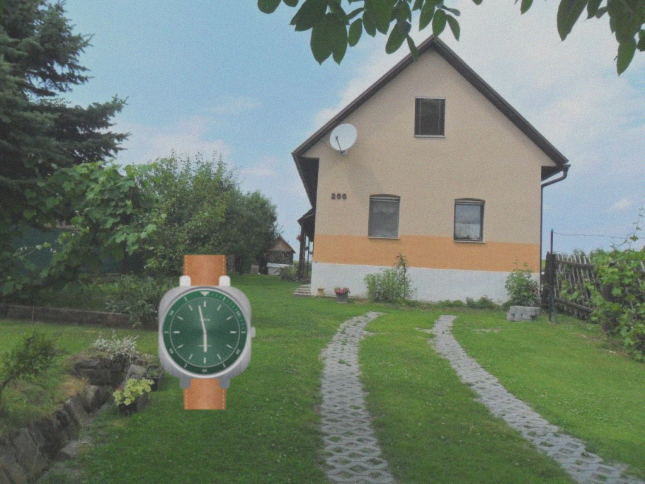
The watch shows 5.58
